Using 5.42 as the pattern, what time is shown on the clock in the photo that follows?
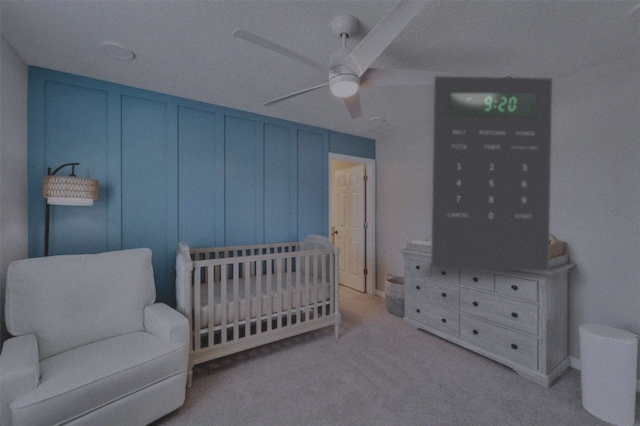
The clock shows 9.20
